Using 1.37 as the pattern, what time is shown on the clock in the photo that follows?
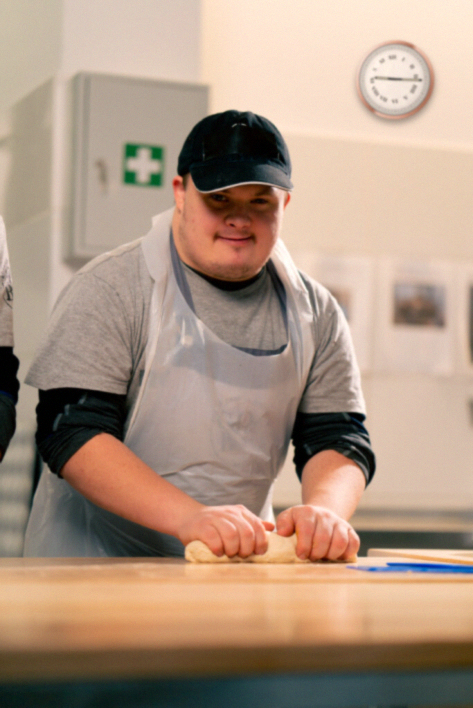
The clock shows 9.16
